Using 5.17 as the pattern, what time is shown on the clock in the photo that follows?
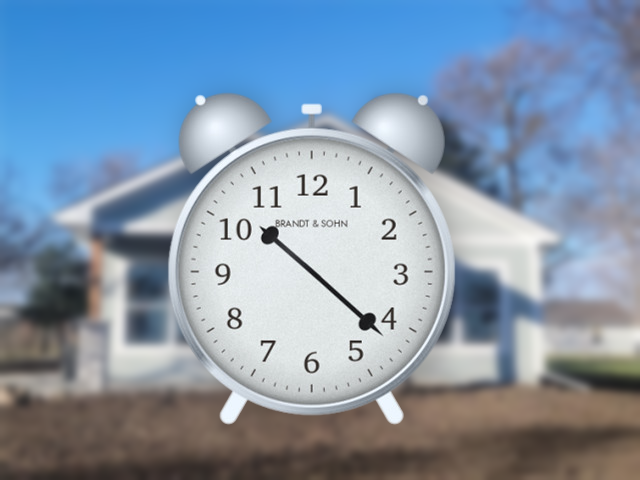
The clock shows 10.22
